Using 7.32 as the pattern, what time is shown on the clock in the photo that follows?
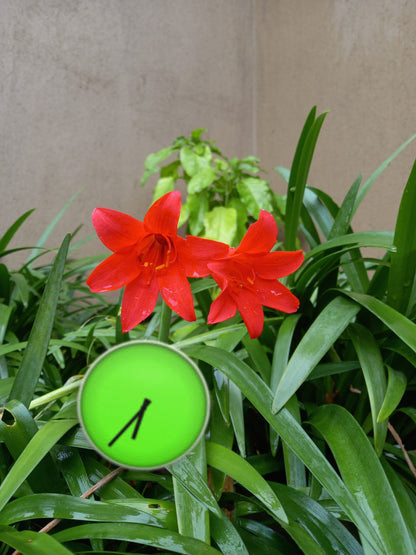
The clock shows 6.37
